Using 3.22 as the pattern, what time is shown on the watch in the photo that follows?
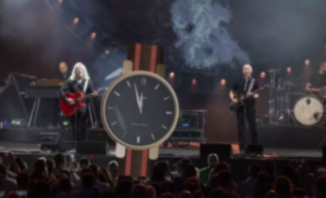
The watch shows 11.57
